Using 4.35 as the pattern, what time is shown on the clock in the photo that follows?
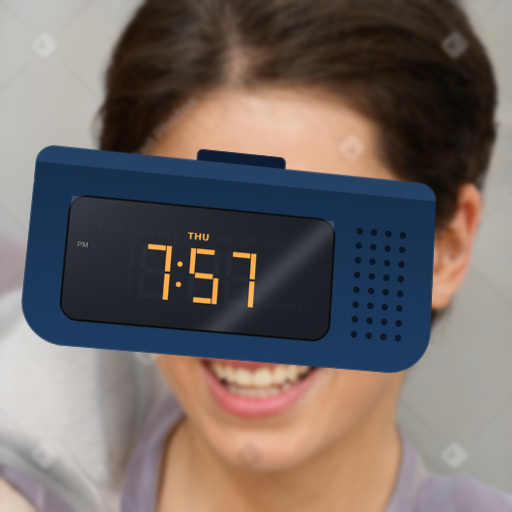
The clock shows 7.57
